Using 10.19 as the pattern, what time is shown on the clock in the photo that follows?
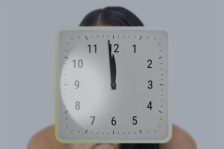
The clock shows 11.59
